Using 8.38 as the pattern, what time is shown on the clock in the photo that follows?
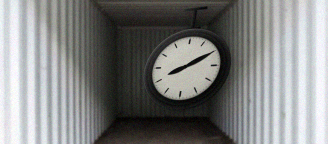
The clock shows 8.10
